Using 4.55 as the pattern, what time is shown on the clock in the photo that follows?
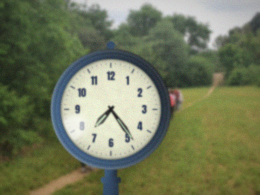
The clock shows 7.24
